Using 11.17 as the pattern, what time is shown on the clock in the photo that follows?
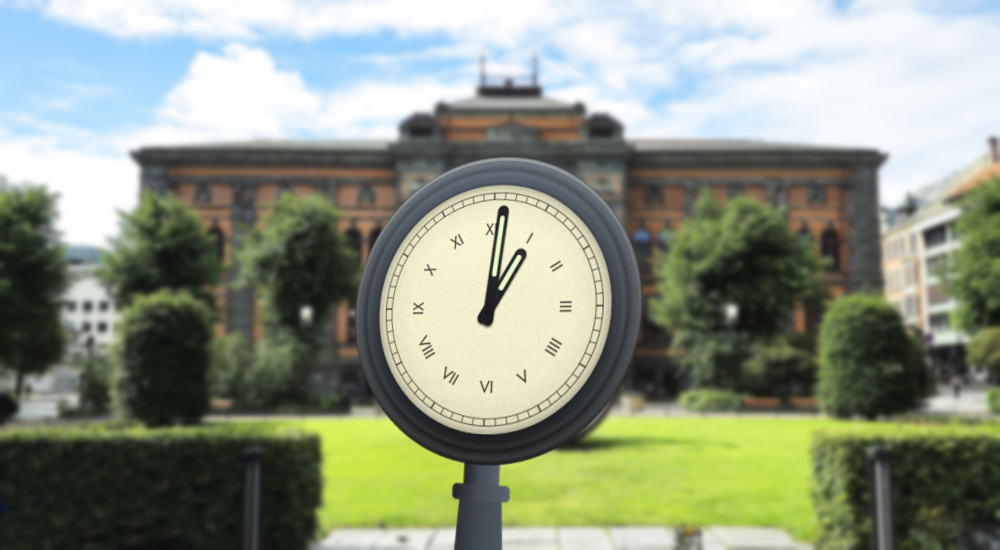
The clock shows 1.01
